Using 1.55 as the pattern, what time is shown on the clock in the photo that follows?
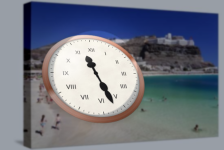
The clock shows 11.27
